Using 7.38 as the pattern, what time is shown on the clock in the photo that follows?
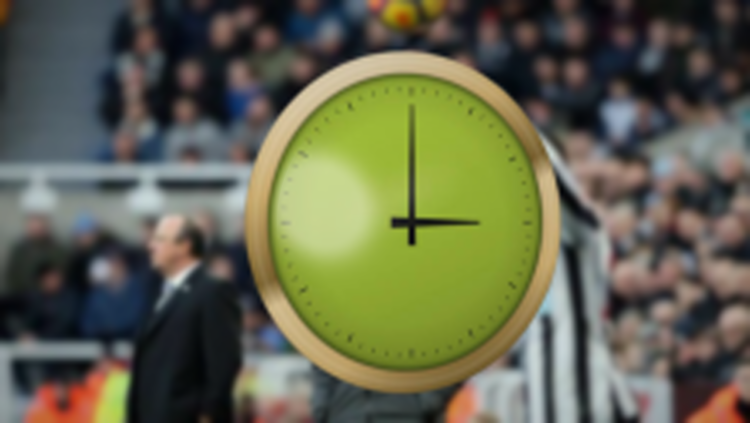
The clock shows 3.00
